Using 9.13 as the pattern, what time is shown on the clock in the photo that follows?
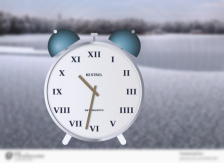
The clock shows 10.32
